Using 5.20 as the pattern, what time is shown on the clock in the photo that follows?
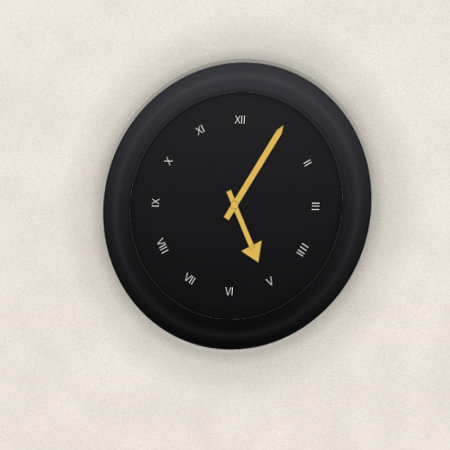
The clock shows 5.05
